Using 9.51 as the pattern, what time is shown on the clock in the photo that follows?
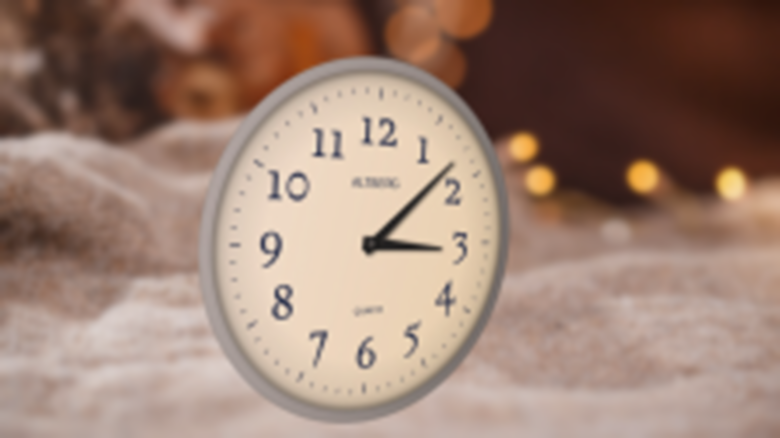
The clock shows 3.08
